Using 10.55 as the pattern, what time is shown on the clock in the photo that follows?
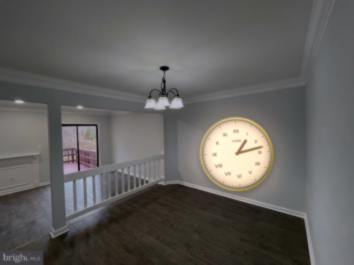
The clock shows 1.13
